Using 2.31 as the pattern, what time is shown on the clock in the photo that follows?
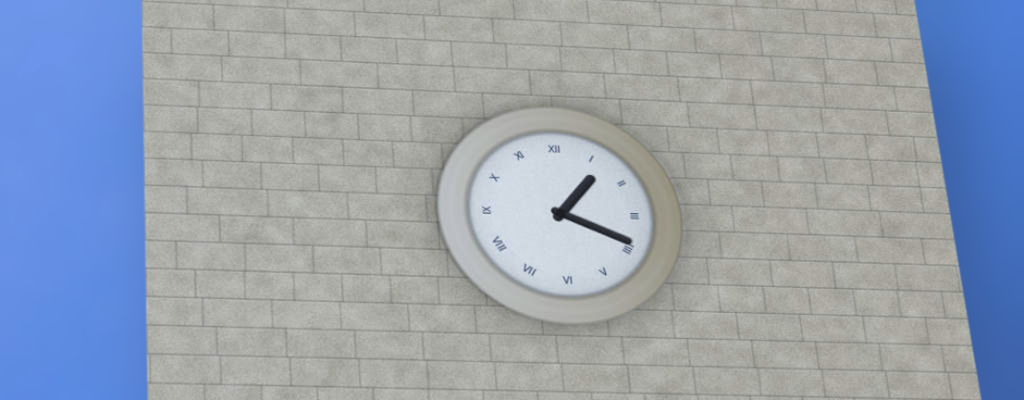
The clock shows 1.19
